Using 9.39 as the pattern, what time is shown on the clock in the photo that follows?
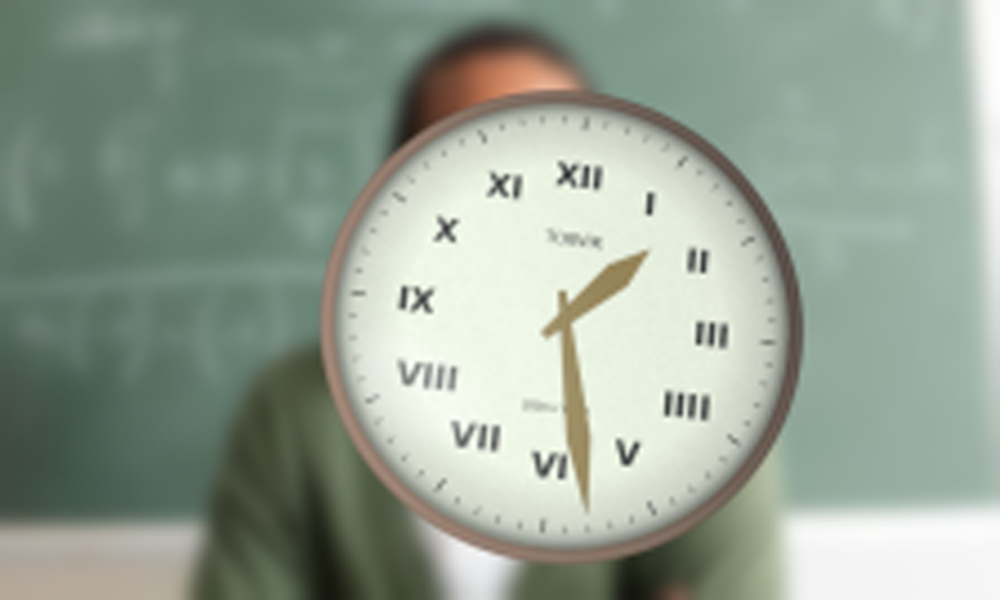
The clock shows 1.28
